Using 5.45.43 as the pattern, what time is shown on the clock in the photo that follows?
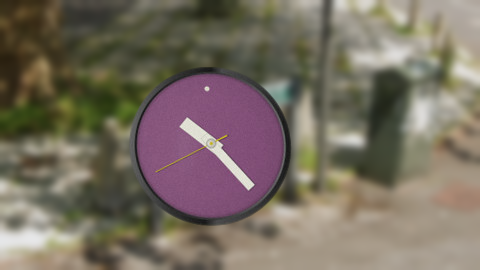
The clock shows 10.23.41
